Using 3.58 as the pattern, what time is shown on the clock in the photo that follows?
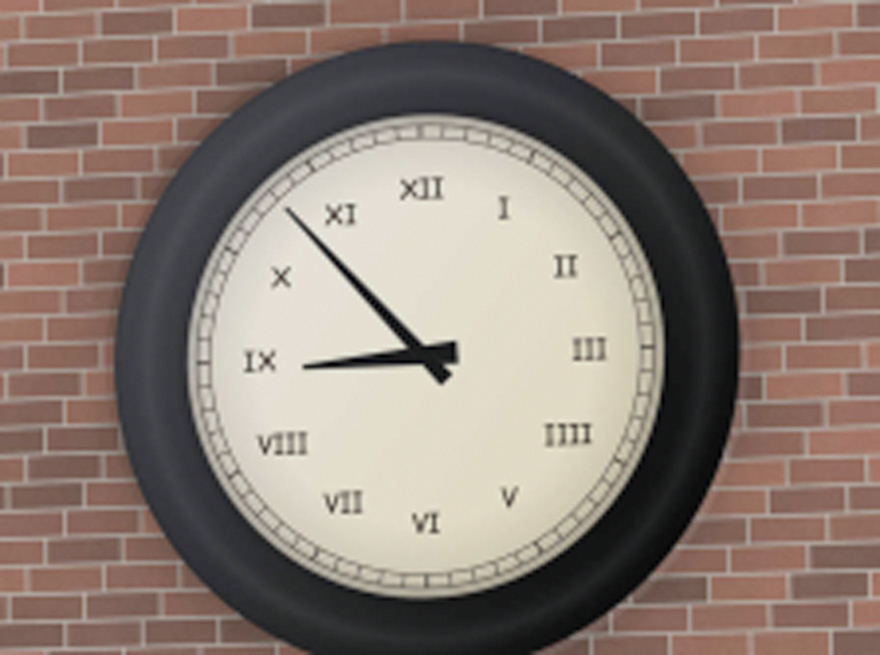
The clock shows 8.53
